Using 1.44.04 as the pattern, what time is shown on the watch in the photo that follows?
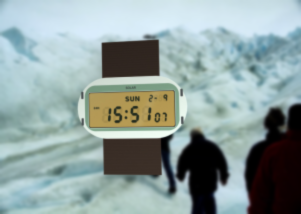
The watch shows 15.51.07
